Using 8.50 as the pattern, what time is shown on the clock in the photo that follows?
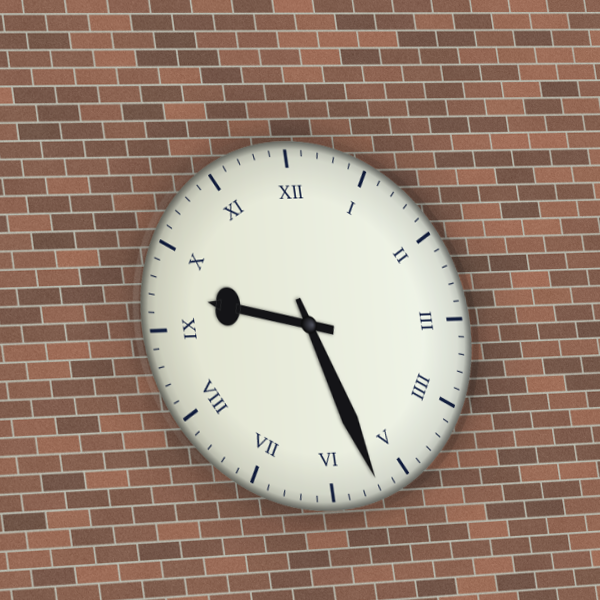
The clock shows 9.27
